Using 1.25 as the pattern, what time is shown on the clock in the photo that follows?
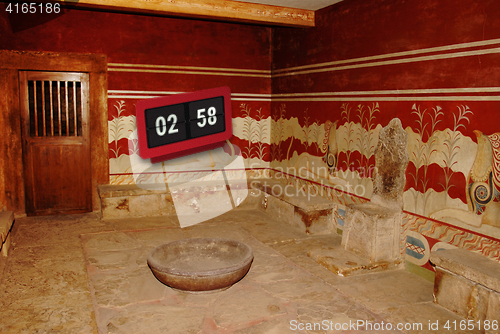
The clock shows 2.58
